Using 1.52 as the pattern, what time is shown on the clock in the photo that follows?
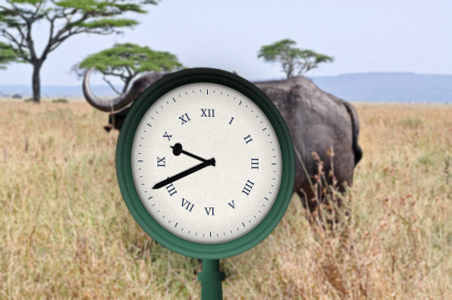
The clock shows 9.41
